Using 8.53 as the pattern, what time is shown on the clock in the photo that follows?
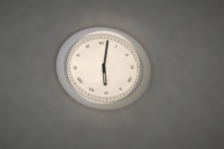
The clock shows 6.02
